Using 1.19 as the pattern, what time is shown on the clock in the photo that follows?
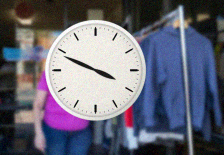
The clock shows 3.49
